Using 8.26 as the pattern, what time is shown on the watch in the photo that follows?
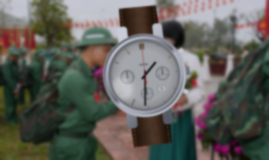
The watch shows 1.31
